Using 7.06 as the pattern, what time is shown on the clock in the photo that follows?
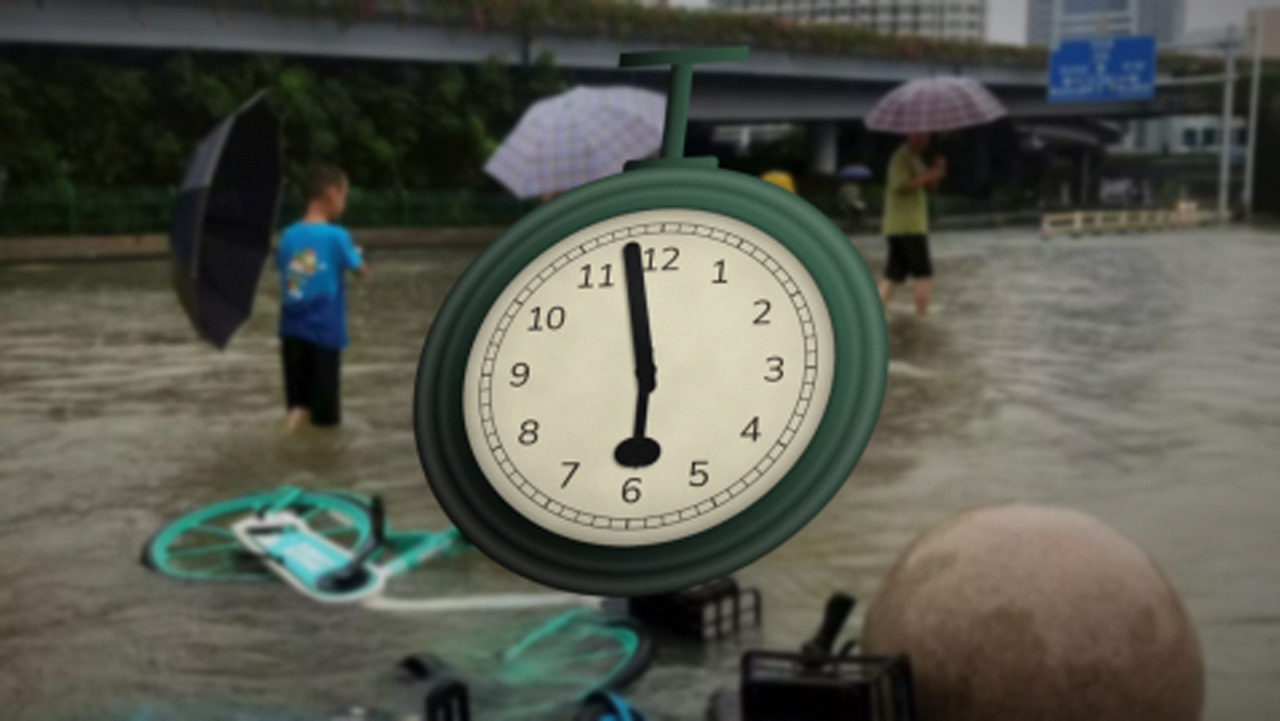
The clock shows 5.58
